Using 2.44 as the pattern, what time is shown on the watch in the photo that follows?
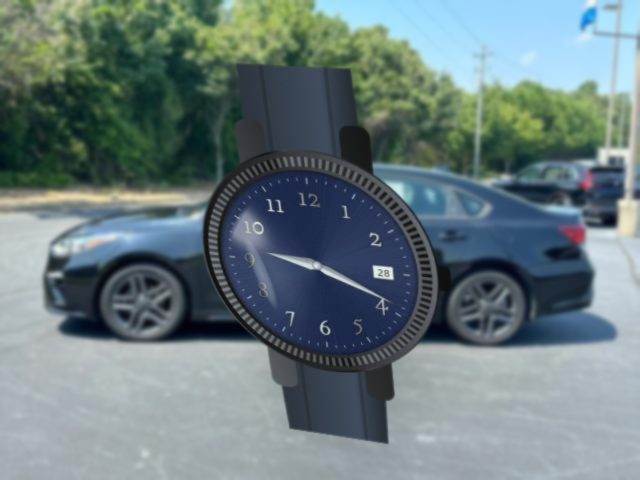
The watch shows 9.19
